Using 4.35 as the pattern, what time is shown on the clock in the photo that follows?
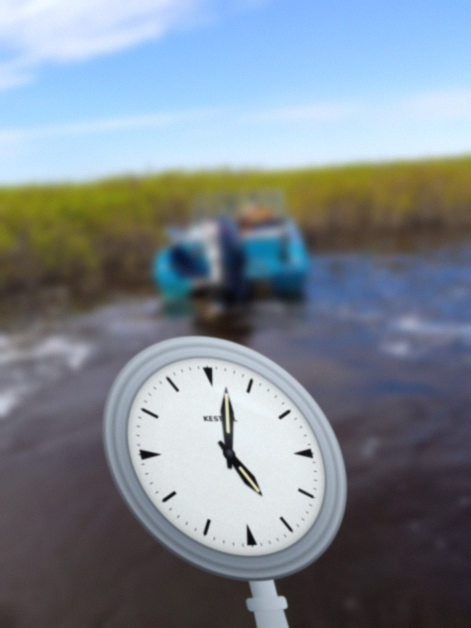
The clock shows 5.02
